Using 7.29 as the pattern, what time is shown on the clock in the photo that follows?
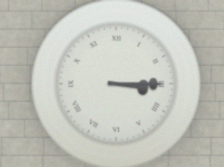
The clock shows 3.15
